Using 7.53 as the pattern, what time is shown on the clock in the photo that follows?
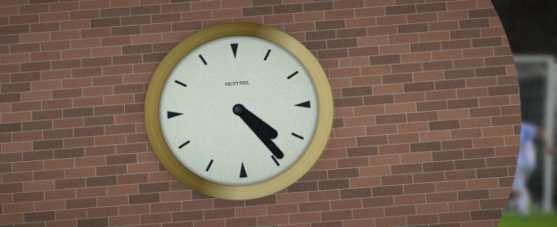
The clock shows 4.24
